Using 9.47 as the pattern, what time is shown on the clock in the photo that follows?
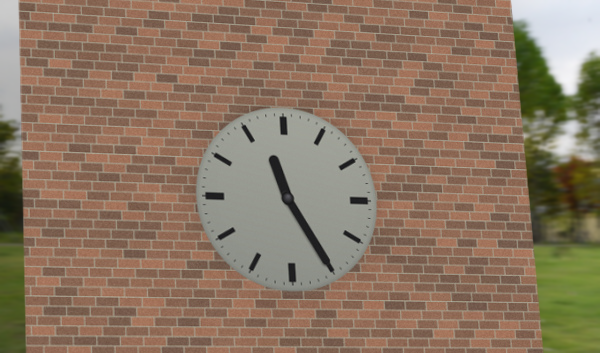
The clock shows 11.25
